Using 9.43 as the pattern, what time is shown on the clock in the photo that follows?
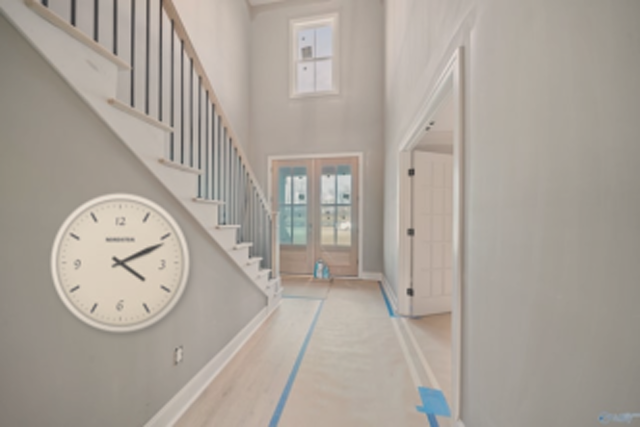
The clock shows 4.11
